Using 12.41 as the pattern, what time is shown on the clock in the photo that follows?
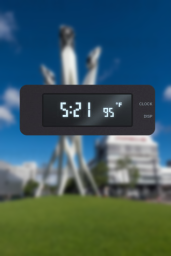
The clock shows 5.21
